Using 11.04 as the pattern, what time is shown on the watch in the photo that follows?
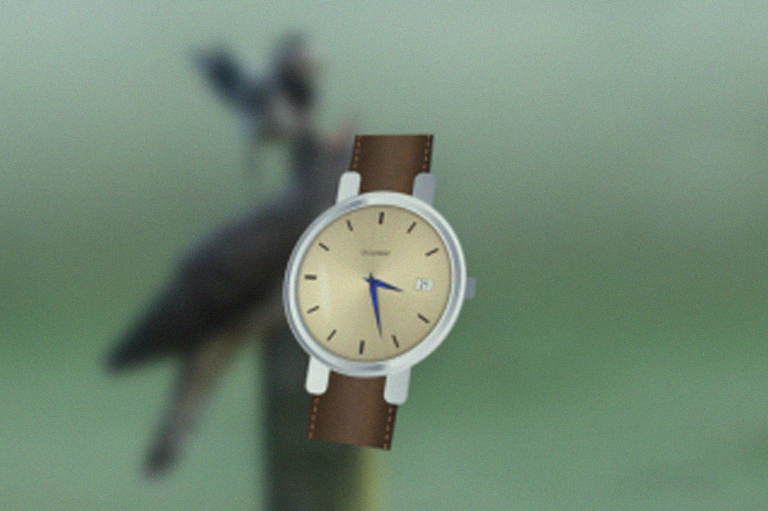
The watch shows 3.27
